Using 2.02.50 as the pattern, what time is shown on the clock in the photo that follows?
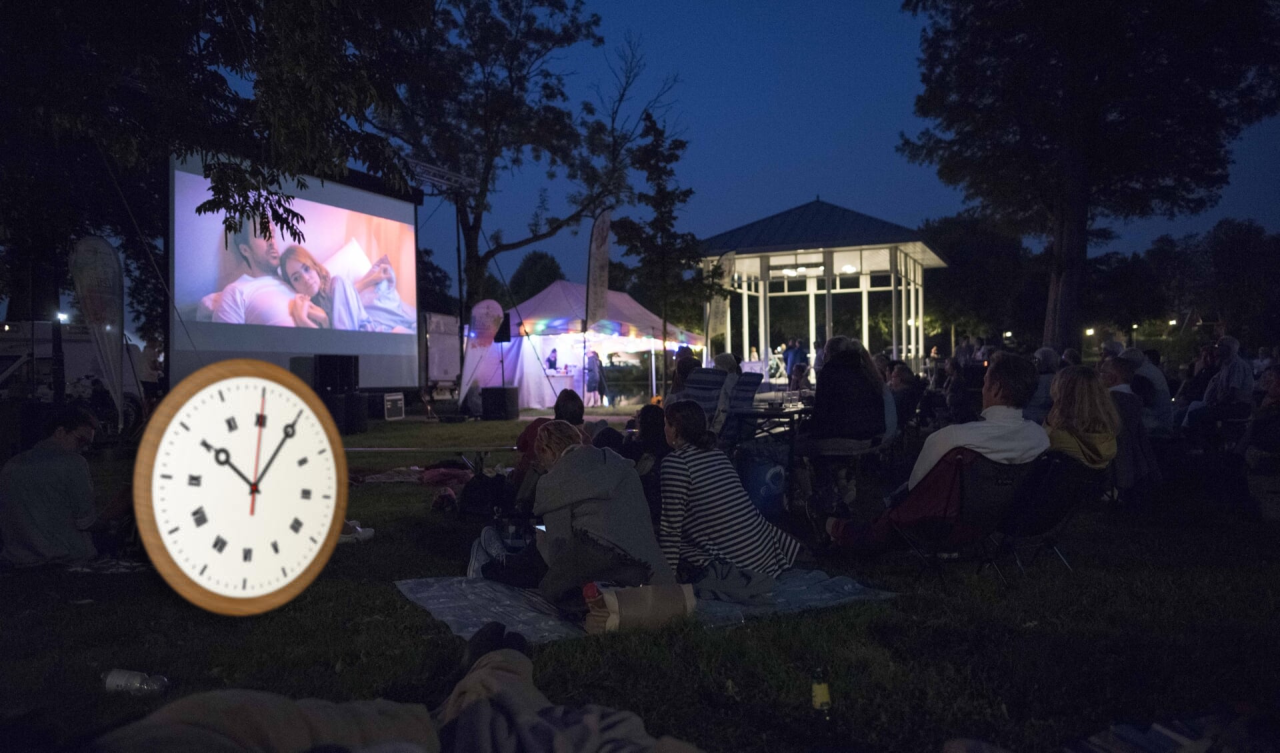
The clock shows 10.05.00
